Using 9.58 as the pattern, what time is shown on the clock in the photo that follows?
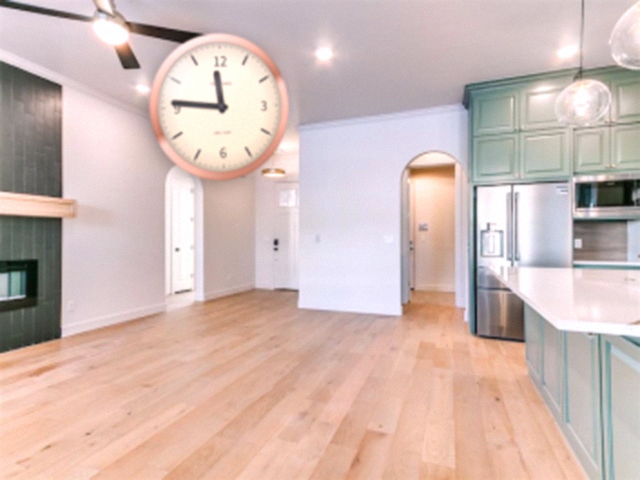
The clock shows 11.46
